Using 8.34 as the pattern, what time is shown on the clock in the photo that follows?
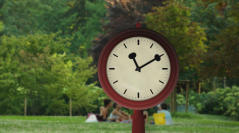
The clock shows 11.10
